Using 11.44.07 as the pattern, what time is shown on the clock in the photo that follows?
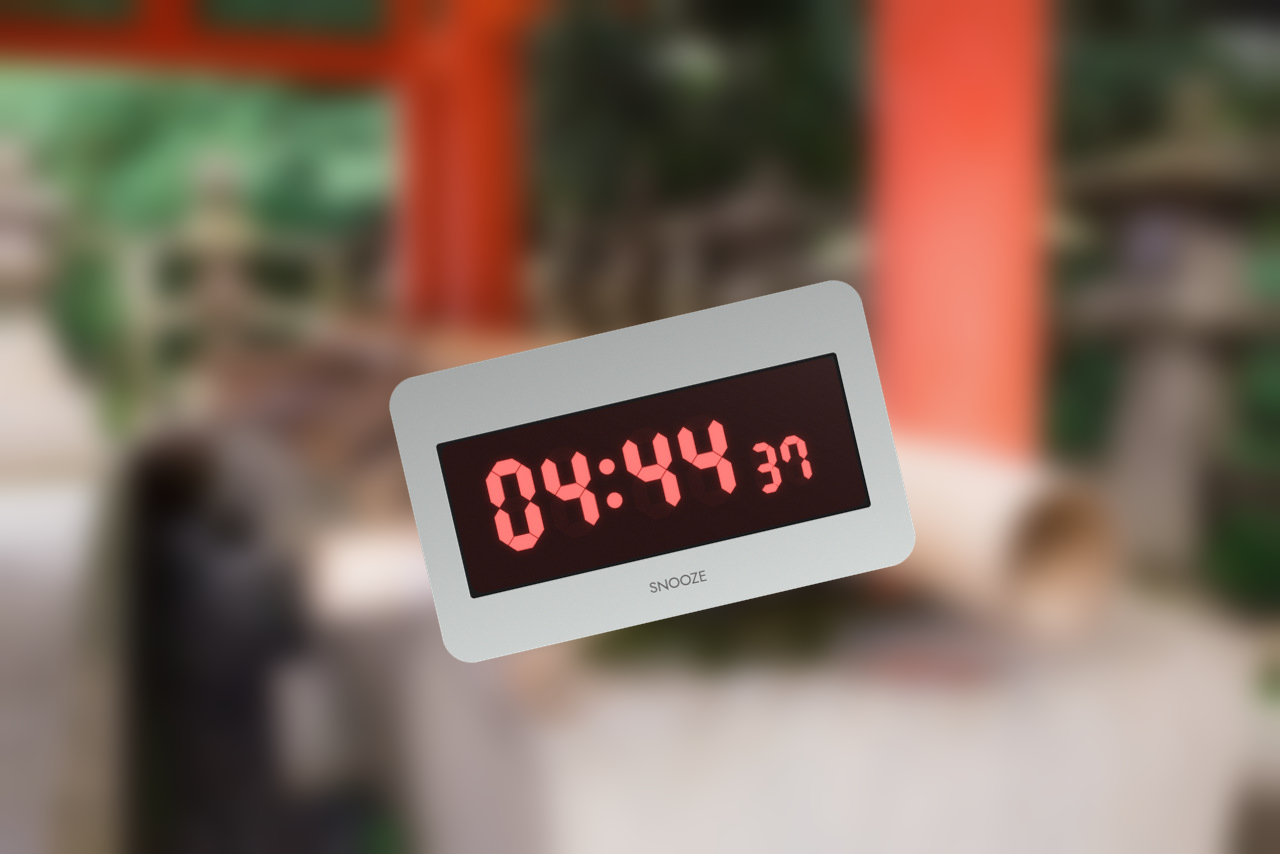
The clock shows 4.44.37
